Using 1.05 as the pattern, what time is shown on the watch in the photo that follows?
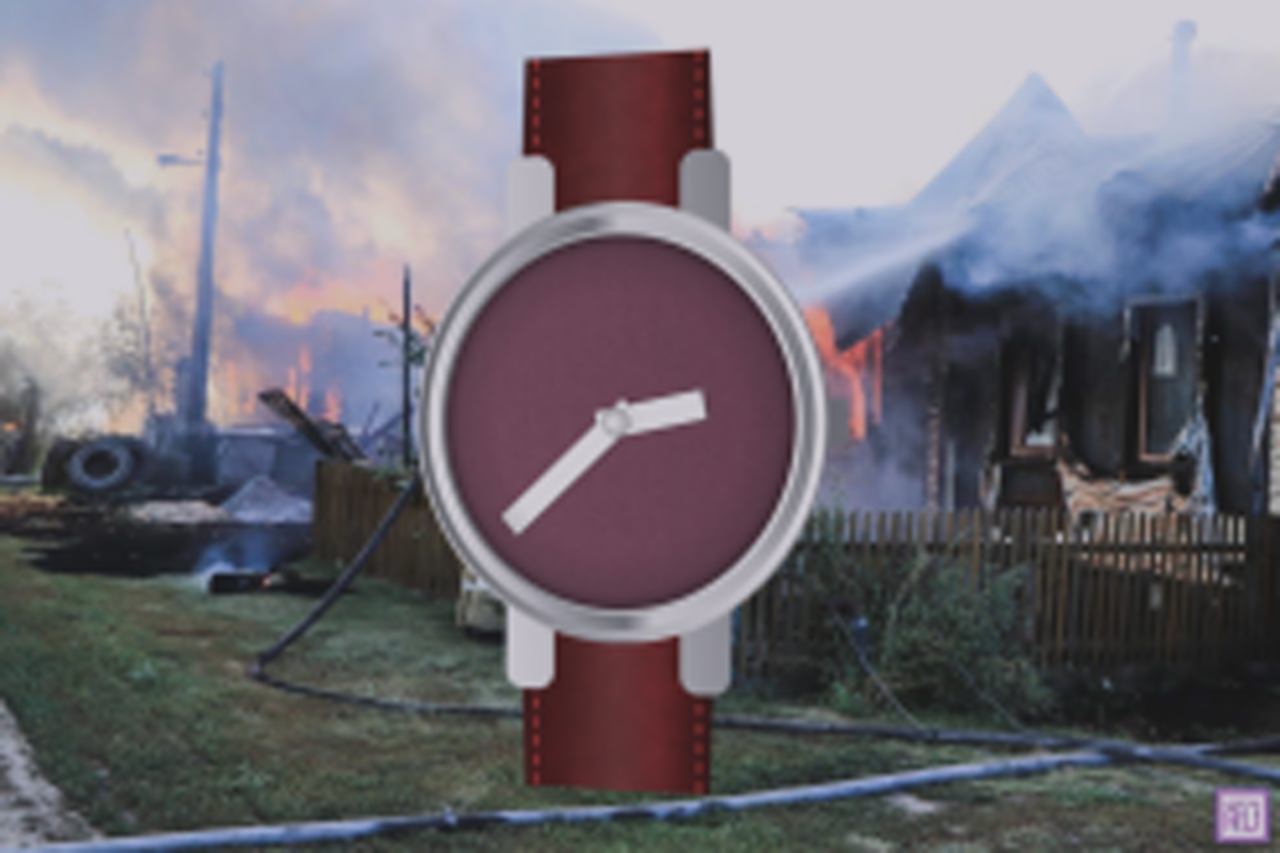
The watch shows 2.38
